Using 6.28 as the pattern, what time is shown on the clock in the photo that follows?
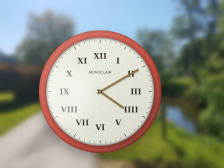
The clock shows 4.10
